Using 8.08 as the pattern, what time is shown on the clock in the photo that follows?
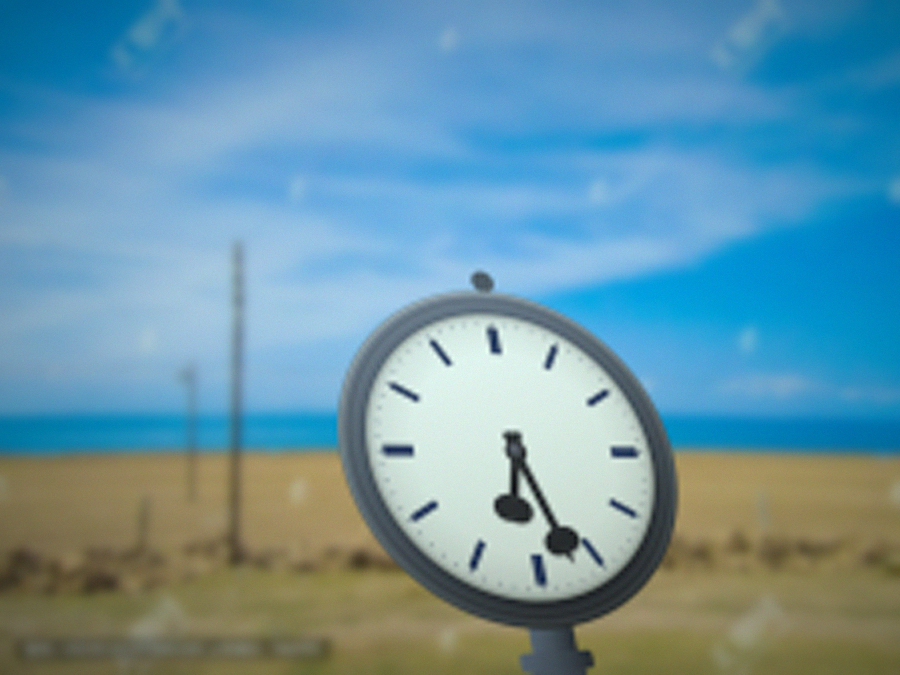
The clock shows 6.27
